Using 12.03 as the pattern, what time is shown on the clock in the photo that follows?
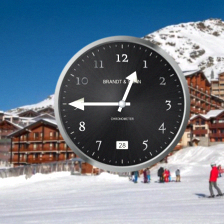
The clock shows 12.45
